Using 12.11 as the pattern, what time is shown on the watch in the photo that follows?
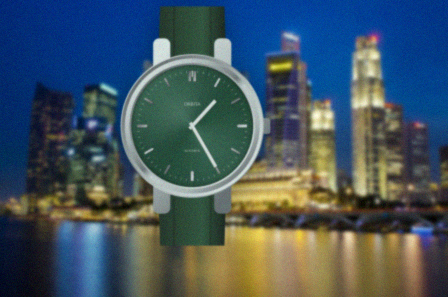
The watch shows 1.25
